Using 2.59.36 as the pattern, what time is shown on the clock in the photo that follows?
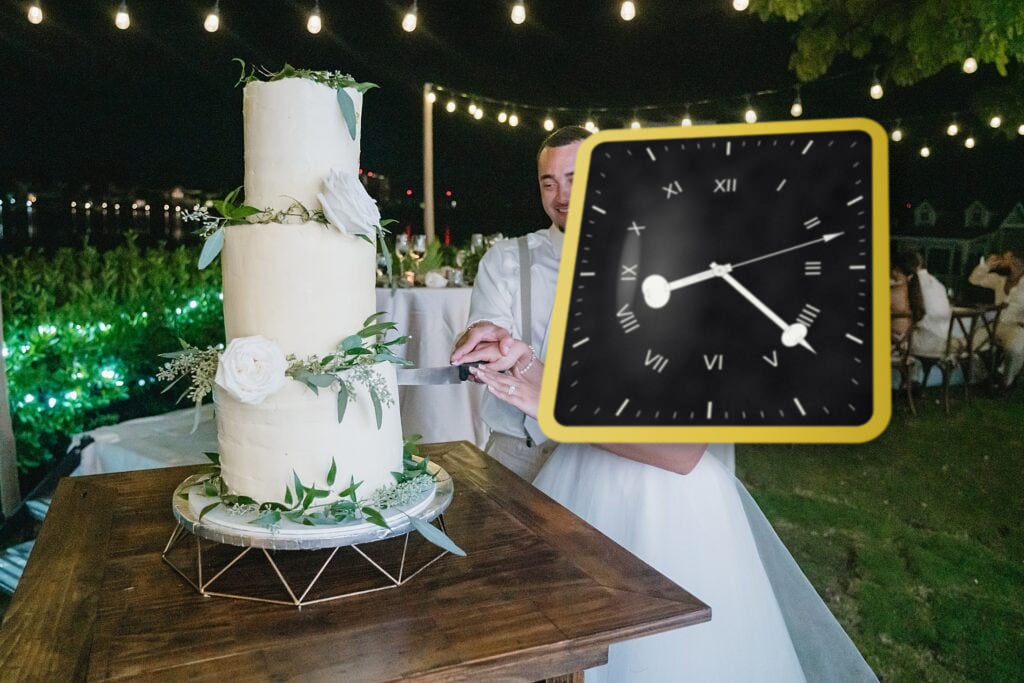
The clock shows 8.22.12
